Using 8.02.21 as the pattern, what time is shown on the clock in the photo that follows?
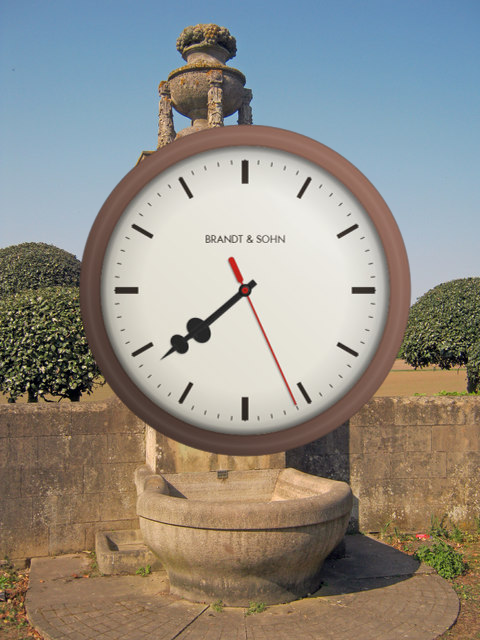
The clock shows 7.38.26
